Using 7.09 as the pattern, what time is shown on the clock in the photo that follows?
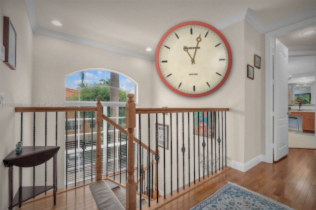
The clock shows 11.03
